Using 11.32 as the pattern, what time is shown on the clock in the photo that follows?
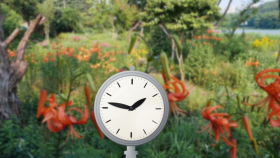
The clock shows 1.47
